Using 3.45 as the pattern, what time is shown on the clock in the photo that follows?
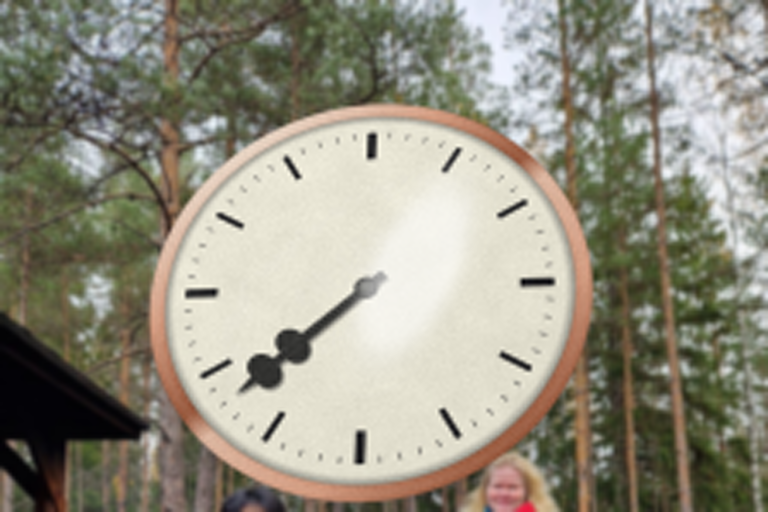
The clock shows 7.38
